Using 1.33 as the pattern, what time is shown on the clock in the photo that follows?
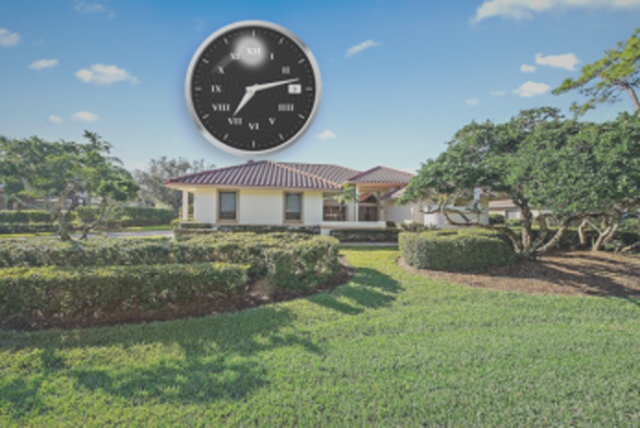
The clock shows 7.13
